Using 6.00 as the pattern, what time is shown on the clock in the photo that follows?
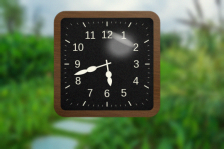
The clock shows 5.42
